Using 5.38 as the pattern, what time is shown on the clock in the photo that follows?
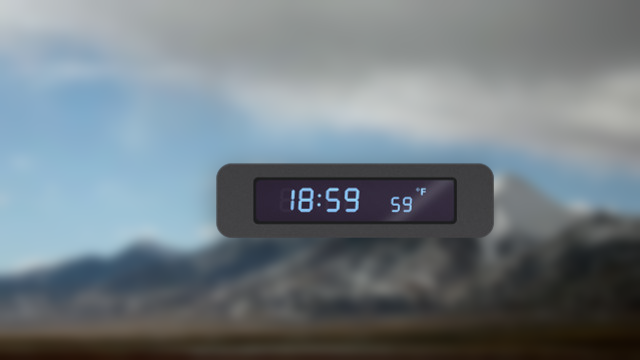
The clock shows 18.59
